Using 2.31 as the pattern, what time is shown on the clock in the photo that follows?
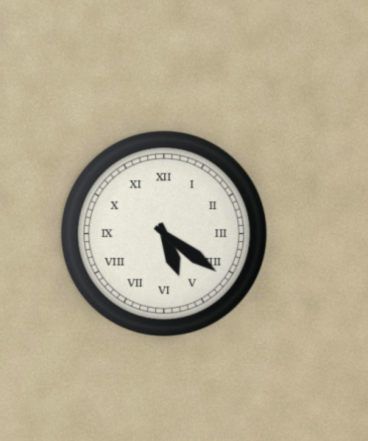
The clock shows 5.21
